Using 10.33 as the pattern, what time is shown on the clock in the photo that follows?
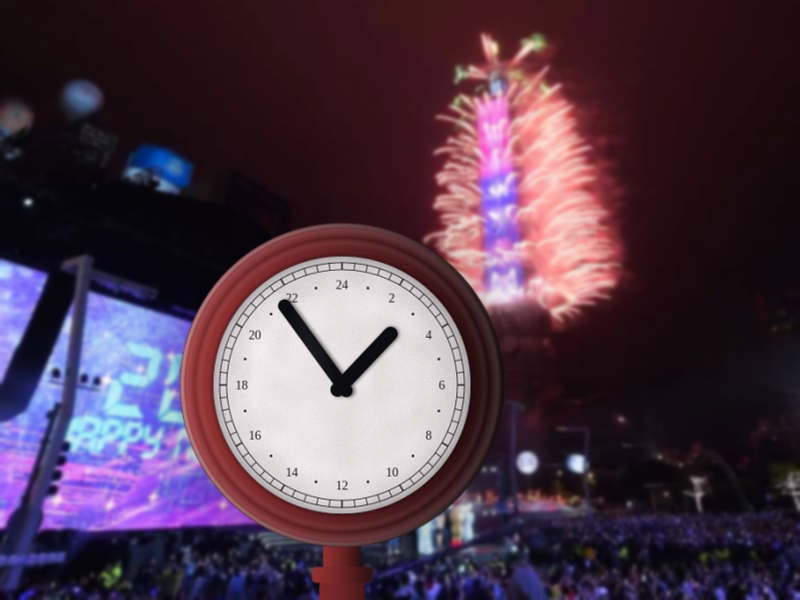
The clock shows 2.54
